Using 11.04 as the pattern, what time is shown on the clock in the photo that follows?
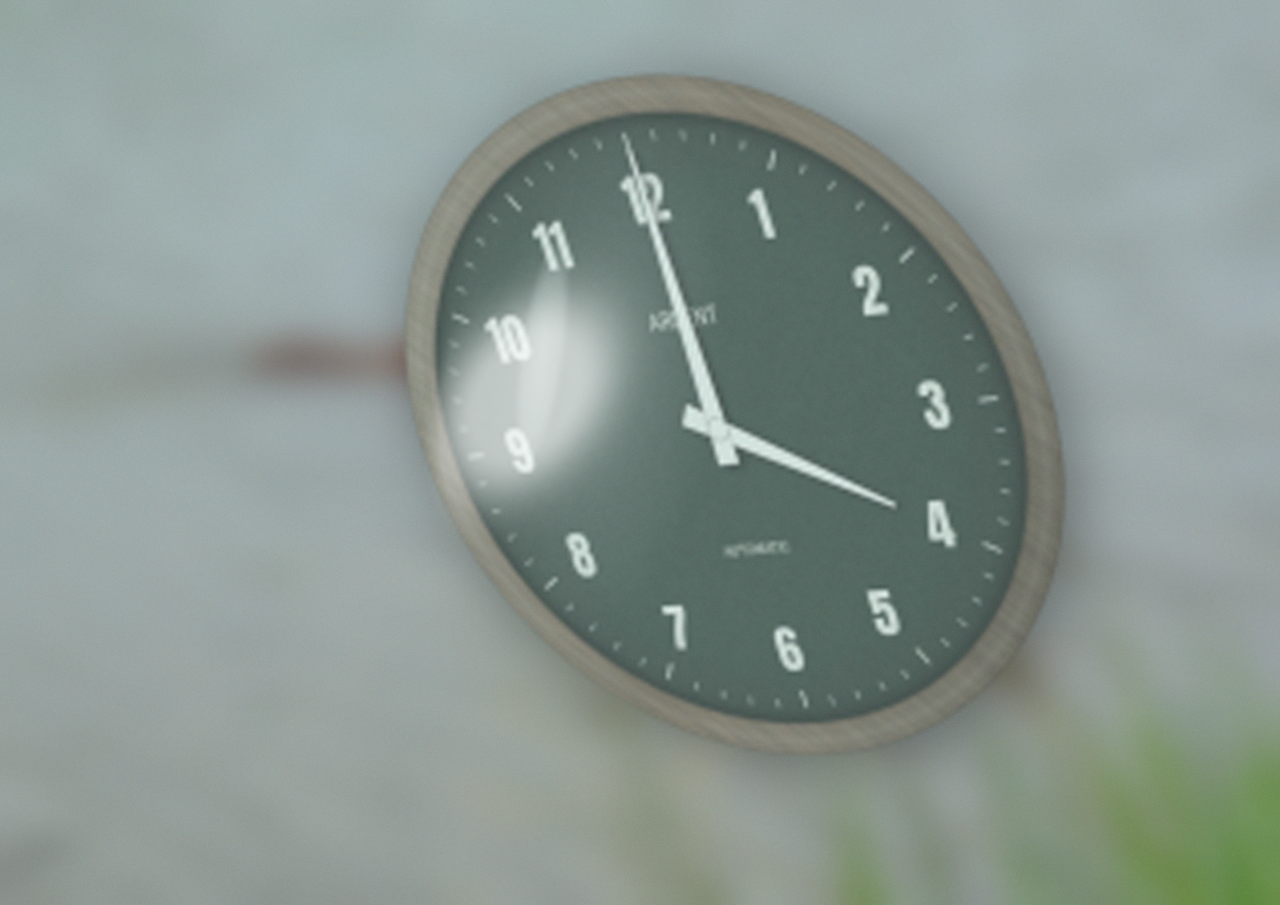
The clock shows 4.00
